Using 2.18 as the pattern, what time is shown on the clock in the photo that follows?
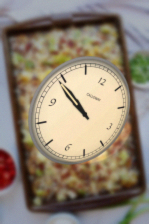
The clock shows 9.49
